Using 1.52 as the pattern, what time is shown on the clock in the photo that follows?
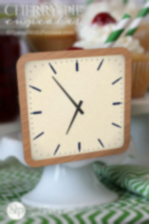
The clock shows 6.54
